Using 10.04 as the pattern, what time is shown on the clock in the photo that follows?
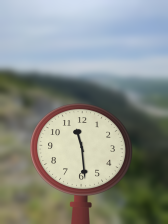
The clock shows 11.29
